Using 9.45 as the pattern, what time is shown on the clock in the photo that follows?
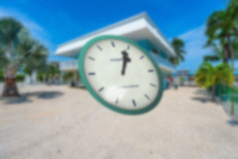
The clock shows 1.04
